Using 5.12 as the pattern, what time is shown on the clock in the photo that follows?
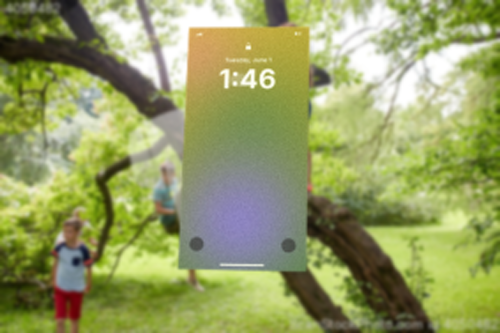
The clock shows 1.46
